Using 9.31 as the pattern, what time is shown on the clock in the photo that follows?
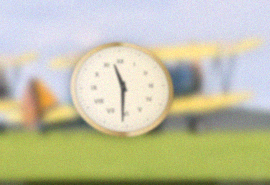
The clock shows 11.31
